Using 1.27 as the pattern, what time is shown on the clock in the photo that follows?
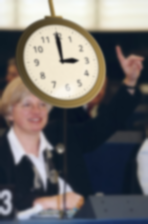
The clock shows 3.00
